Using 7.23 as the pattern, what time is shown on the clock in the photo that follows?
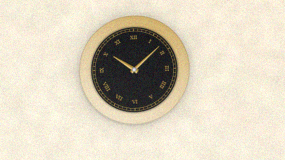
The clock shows 10.08
